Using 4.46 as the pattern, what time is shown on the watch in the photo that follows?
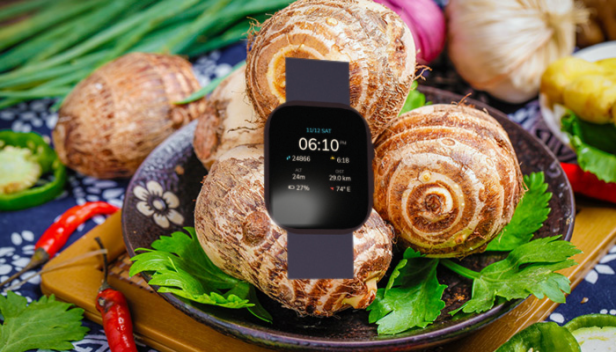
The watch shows 6.10
